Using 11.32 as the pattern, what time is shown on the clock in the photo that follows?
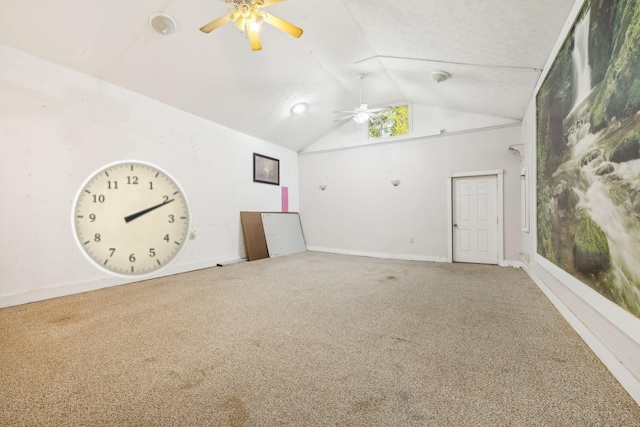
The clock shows 2.11
